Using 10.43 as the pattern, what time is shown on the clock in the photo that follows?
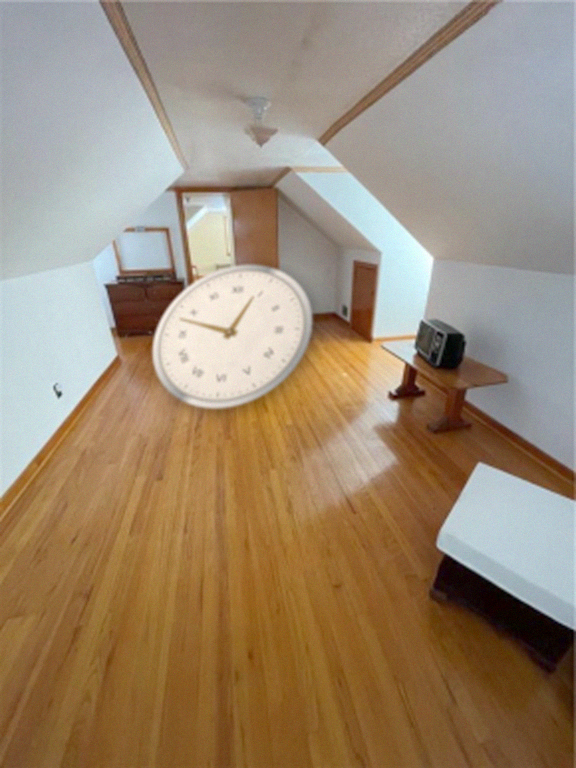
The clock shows 12.48
